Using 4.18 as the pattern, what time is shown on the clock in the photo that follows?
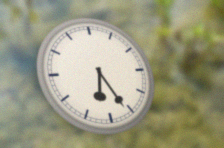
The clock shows 6.26
